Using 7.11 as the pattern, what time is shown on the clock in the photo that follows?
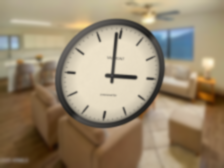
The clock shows 2.59
